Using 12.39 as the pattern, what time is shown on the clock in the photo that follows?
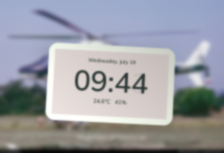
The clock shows 9.44
